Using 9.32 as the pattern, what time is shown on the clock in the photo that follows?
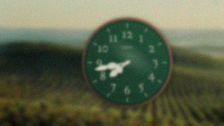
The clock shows 7.43
